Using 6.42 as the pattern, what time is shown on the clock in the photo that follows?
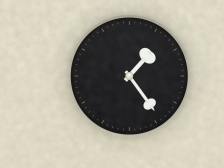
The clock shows 1.24
